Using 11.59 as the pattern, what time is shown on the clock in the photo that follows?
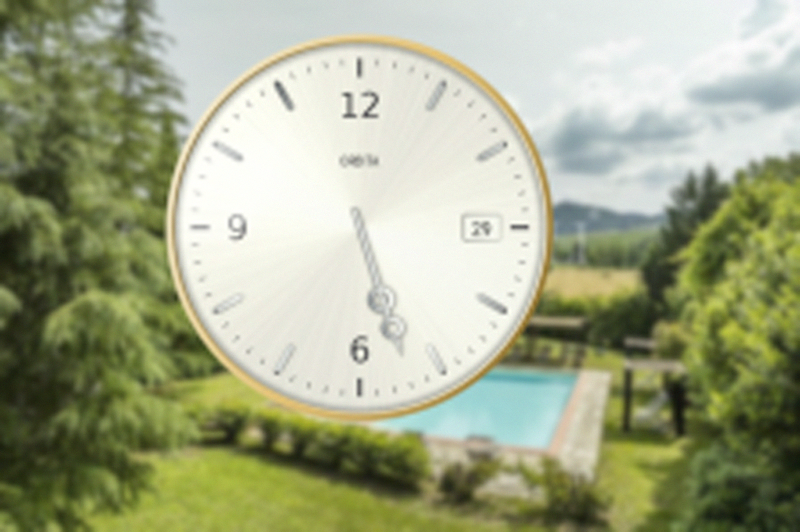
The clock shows 5.27
